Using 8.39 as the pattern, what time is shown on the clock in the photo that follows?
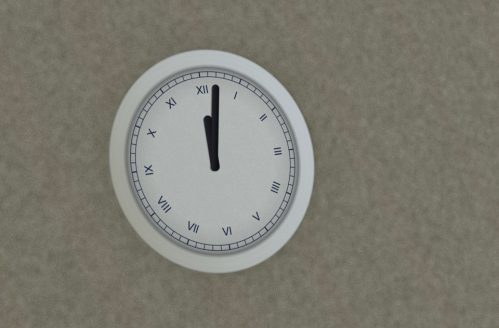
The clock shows 12.02
